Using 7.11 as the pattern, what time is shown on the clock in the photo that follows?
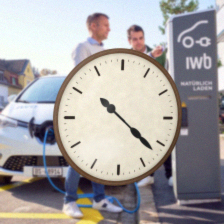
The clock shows 10.22
